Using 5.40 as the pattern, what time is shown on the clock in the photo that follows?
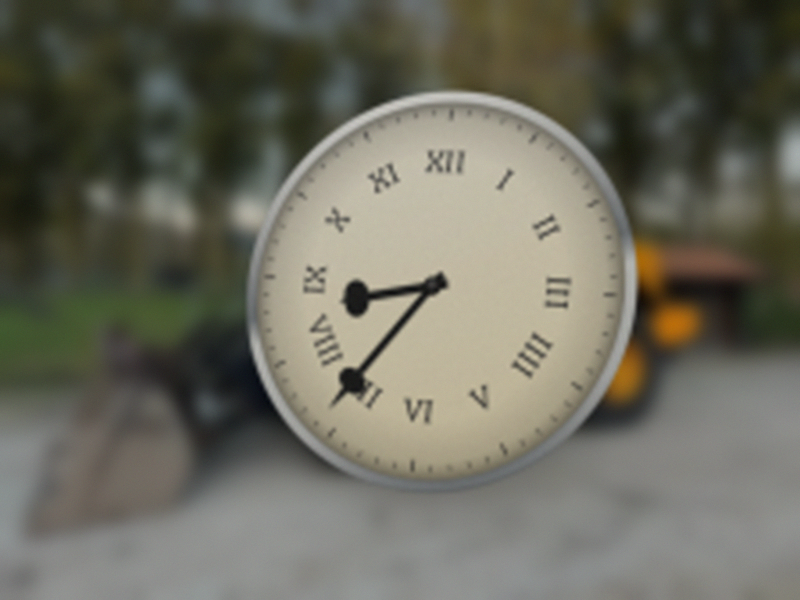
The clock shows 8.36
